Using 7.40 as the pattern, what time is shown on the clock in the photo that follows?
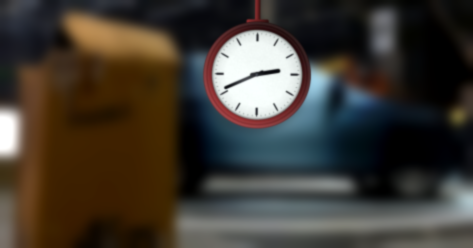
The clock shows 2.41
